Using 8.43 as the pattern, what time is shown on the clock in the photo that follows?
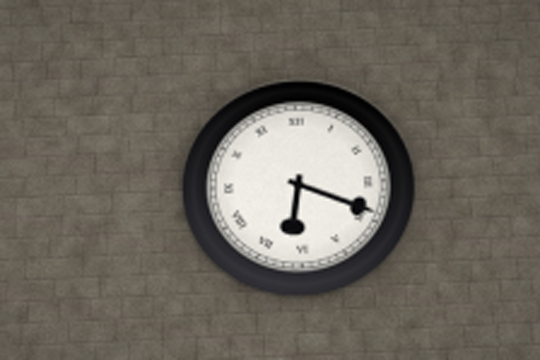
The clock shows 6.19
